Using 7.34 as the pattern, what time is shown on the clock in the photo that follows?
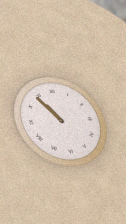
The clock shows 10.54
